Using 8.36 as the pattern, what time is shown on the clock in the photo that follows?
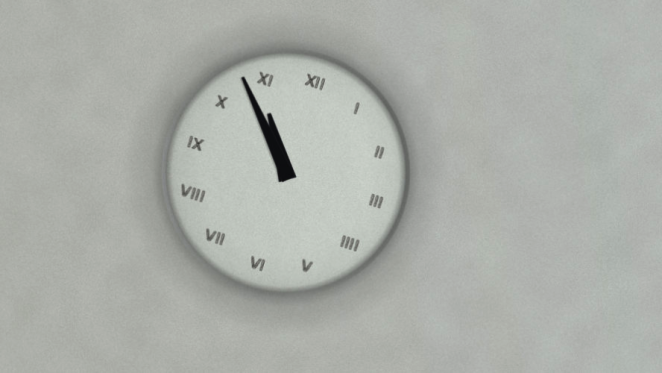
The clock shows 10.53
